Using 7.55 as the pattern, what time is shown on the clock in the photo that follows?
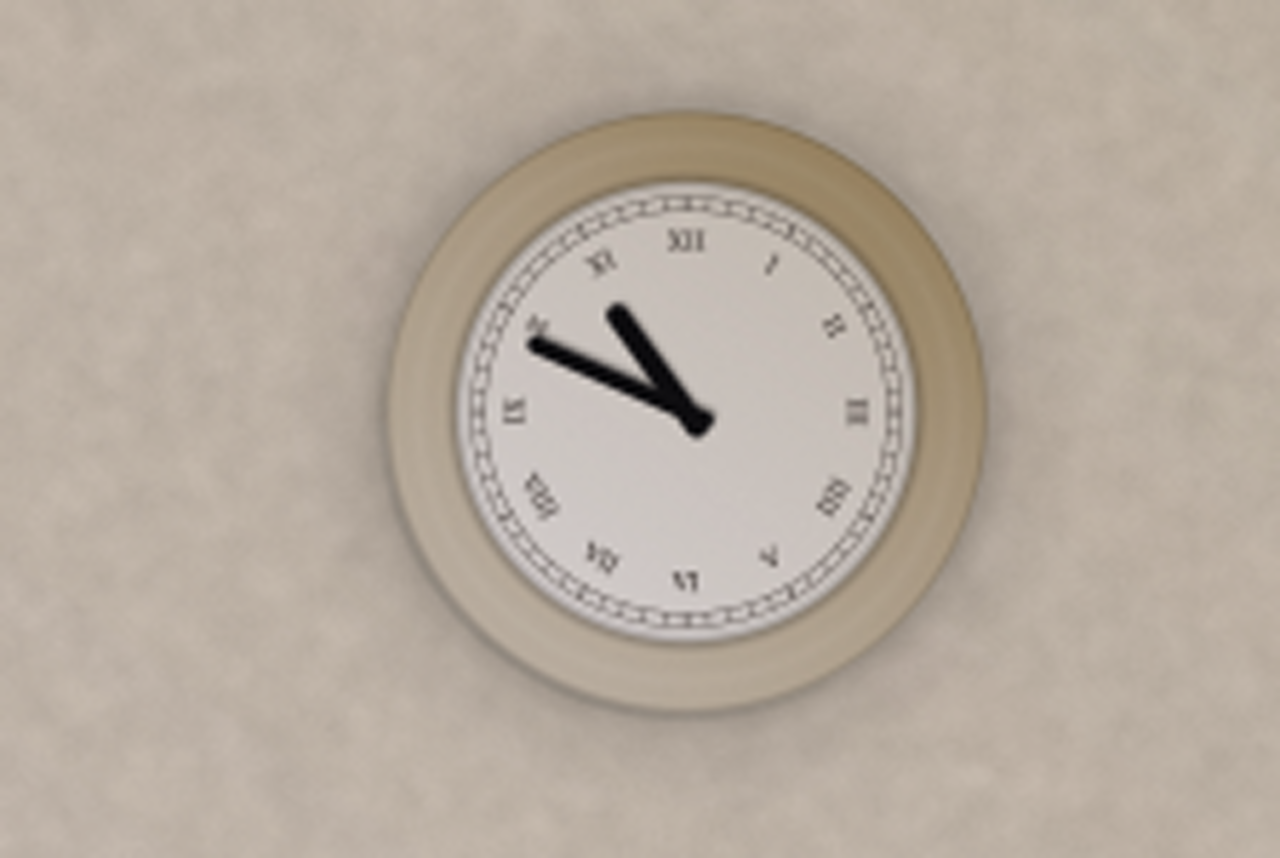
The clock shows 10.49
